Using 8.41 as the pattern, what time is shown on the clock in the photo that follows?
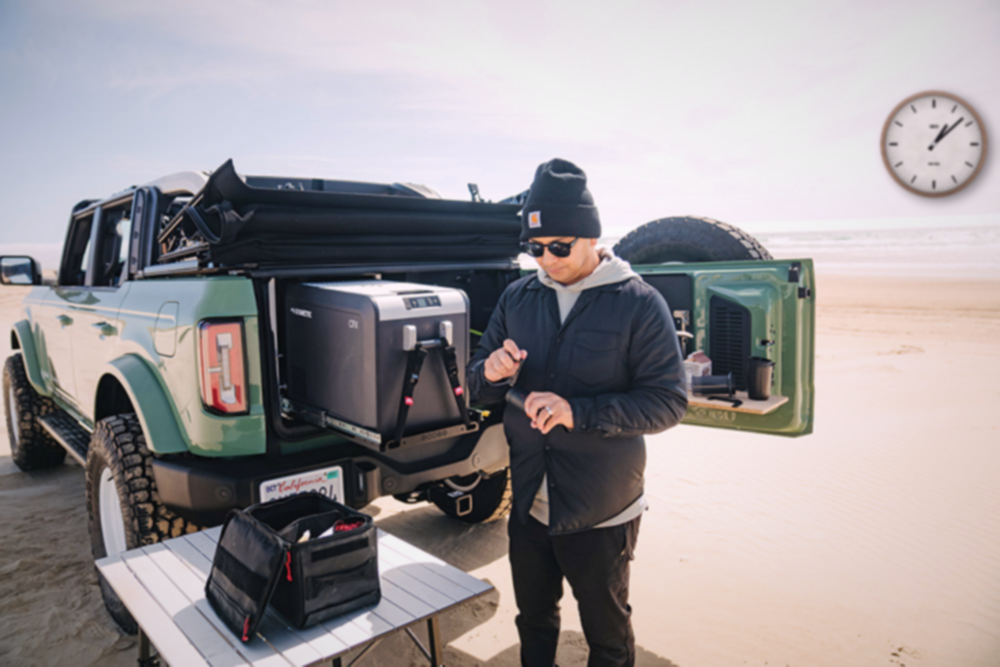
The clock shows 1.08
